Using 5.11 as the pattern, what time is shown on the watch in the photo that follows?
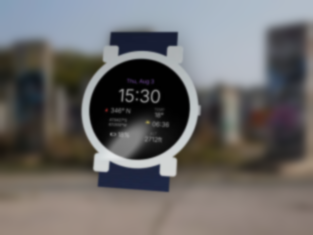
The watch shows 15.30
